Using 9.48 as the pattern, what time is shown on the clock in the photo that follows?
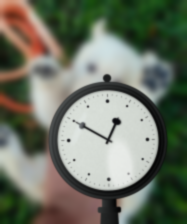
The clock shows 12.50
